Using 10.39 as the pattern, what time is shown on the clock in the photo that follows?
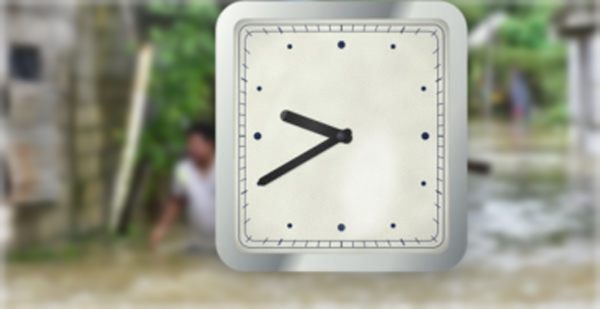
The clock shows 9.40
